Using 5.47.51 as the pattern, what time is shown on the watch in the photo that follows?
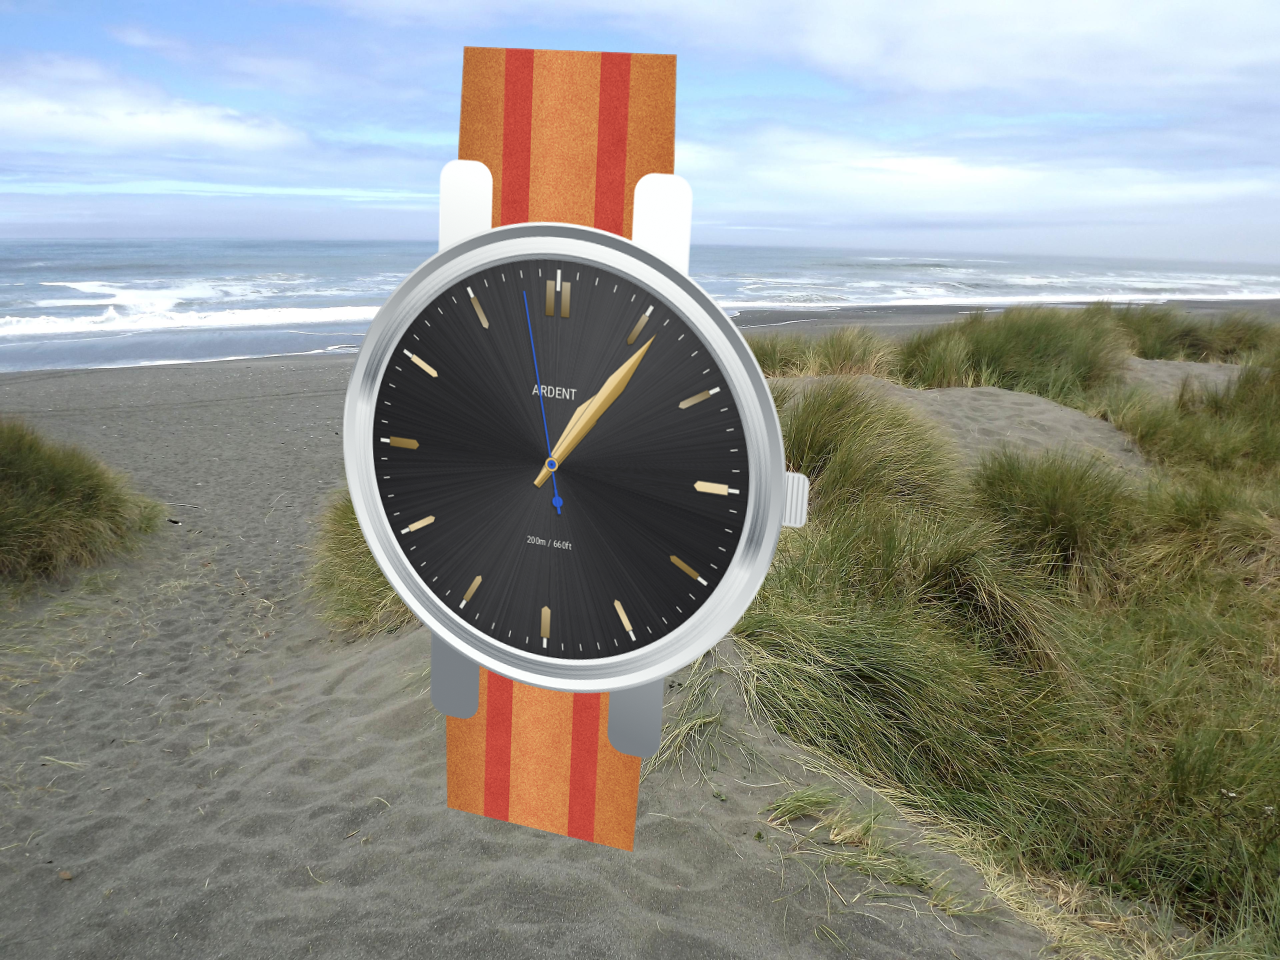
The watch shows 1.05.58
